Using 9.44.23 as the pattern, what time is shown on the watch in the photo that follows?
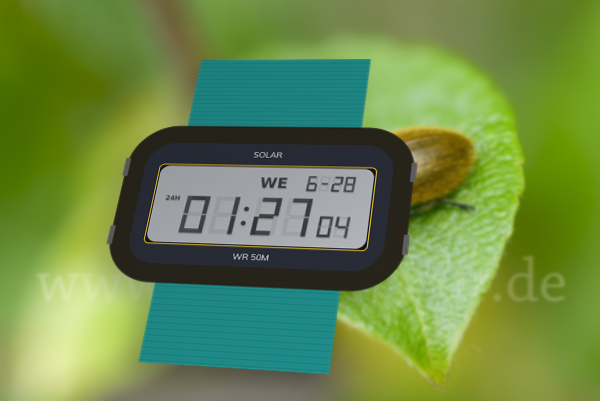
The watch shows 1.27.04
